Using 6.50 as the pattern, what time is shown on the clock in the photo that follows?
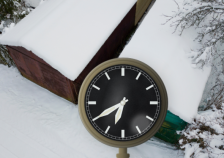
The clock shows 6.40
